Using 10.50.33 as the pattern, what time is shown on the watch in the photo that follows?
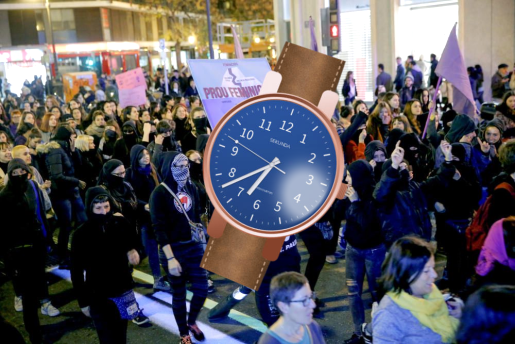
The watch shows 6.37.47
